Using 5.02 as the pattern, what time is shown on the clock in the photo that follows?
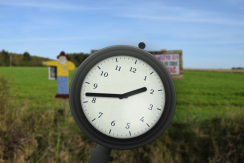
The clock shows 1.42
